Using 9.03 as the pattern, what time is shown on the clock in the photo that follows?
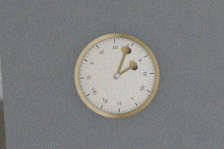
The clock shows 2.04
